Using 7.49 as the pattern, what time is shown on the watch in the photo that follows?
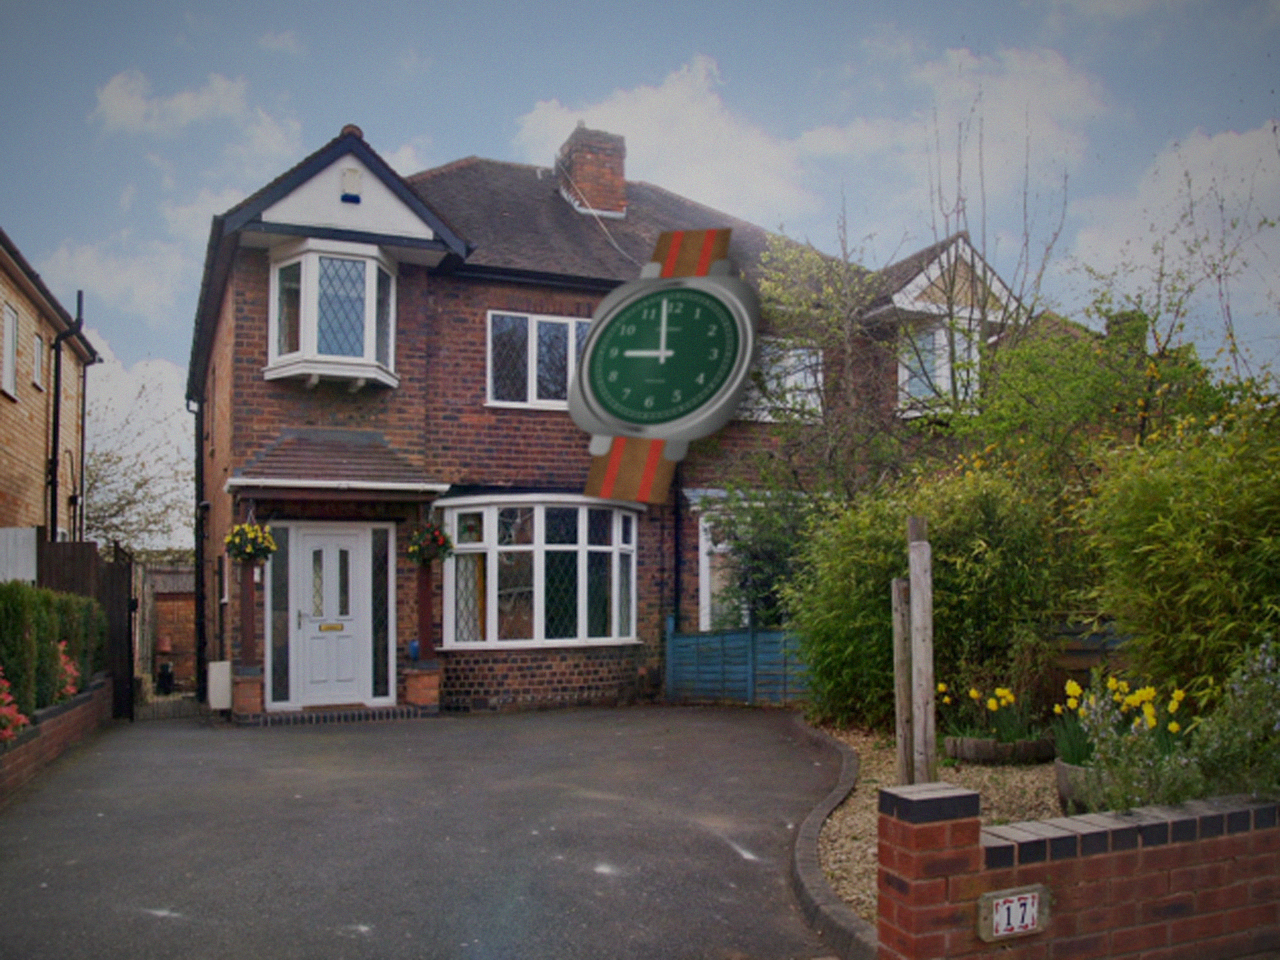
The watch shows 8.58
